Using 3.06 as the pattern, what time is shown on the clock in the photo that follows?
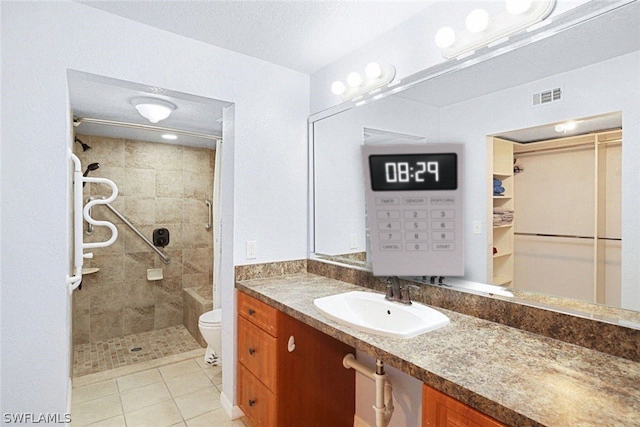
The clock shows 8.29
